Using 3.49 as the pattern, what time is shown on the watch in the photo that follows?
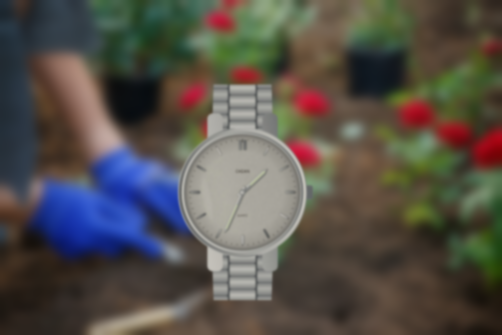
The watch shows 1.34
